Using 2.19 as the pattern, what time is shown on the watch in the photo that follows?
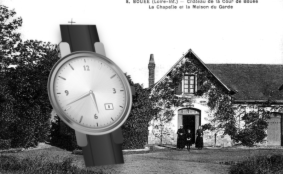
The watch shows 5.41
